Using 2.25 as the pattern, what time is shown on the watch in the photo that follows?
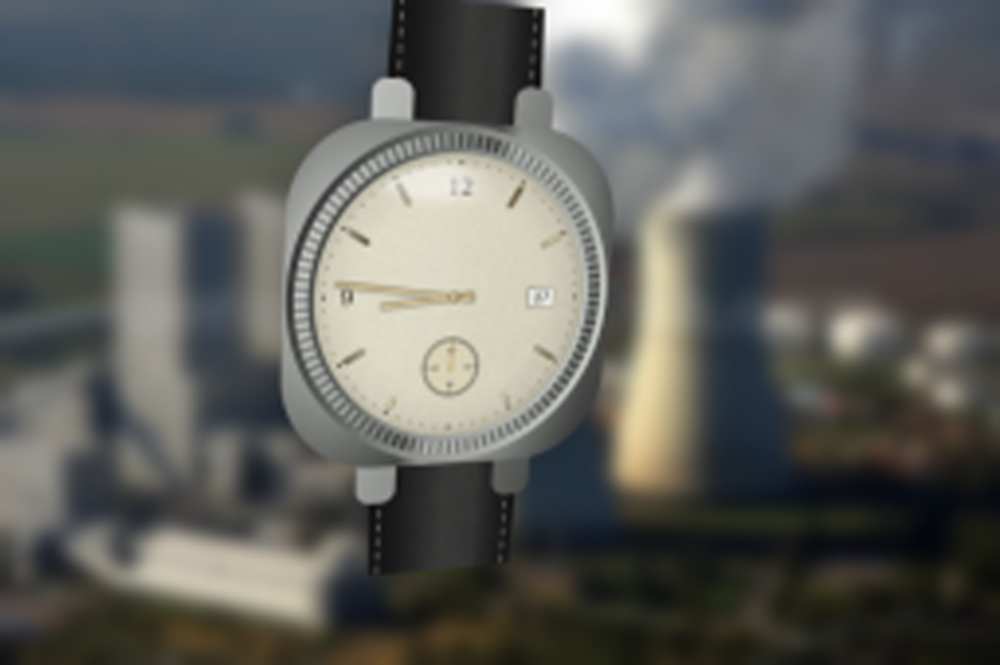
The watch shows 8.46
